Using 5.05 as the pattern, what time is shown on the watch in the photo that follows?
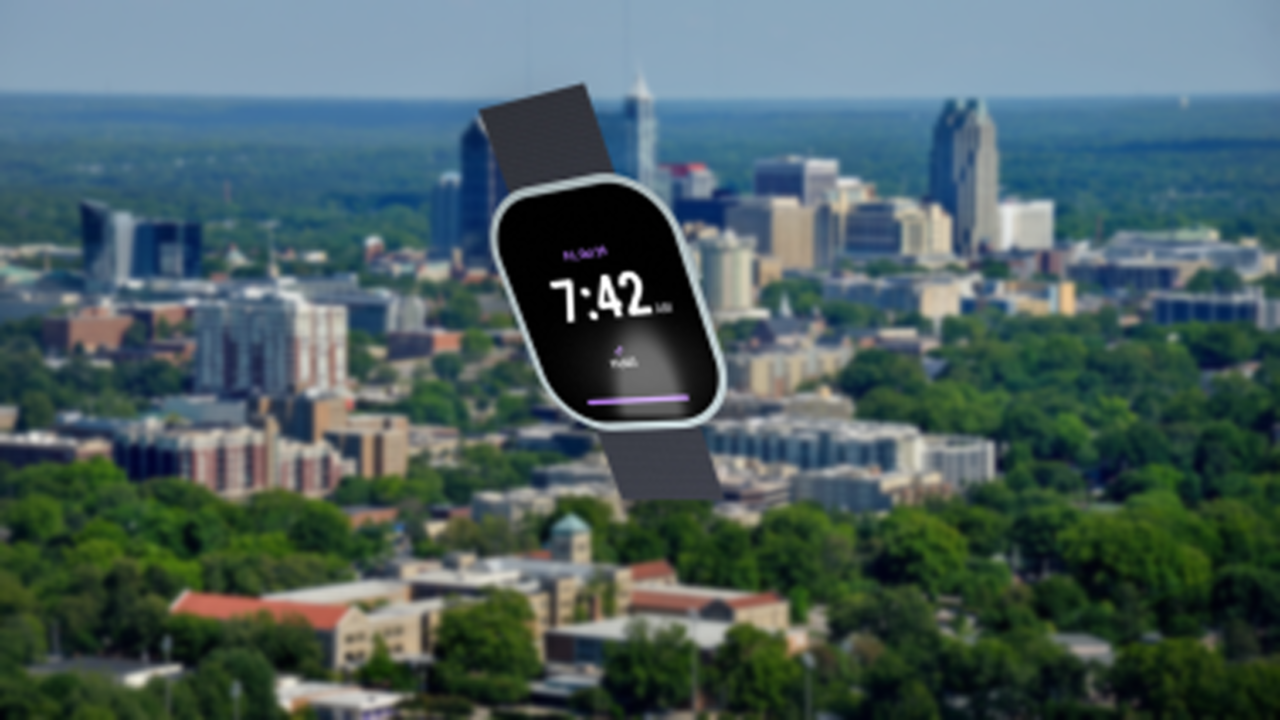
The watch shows 7.42
